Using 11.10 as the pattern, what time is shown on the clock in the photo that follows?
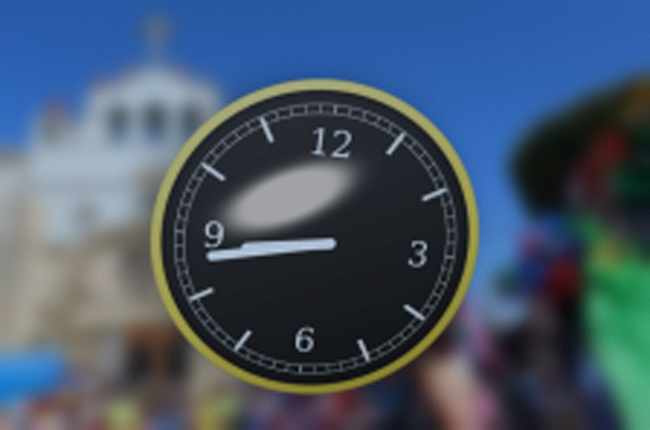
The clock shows 8.43
